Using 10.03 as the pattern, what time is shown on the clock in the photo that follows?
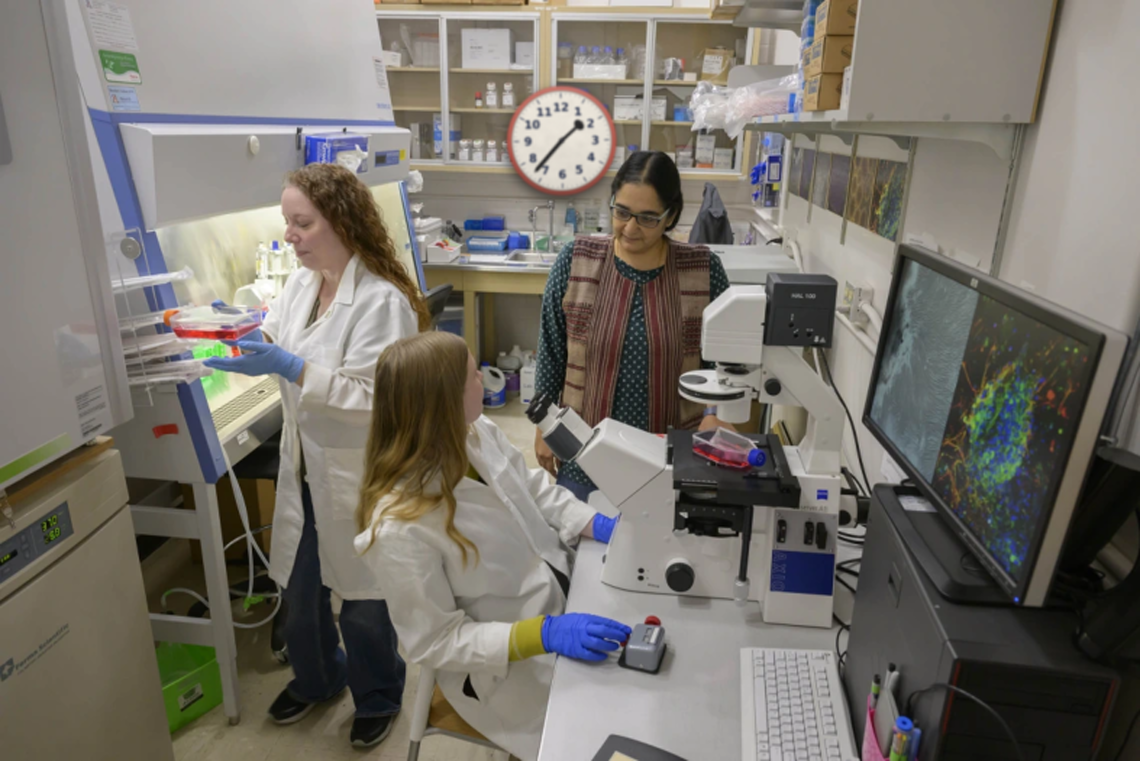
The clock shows 1.37
